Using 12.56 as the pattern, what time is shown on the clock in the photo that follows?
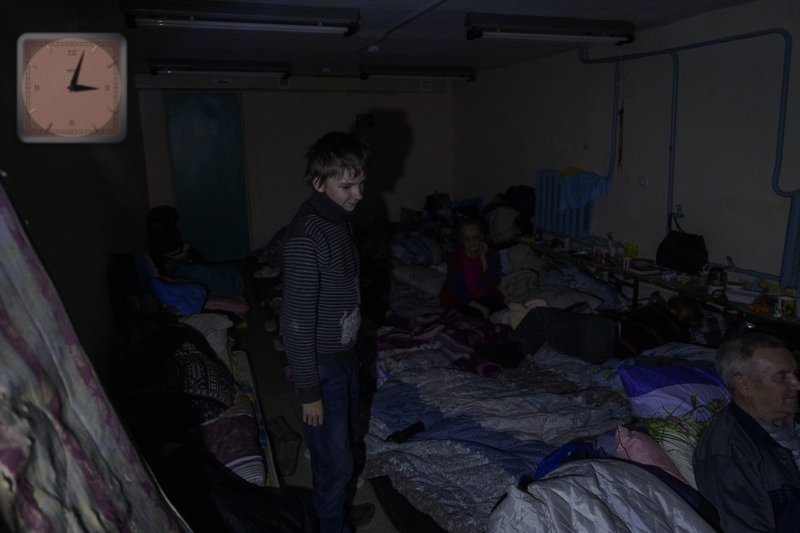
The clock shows 3.03
